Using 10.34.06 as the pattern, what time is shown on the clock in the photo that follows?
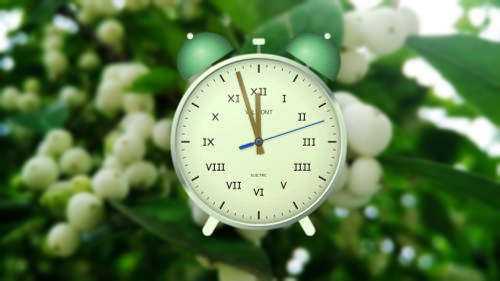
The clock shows 11.57.12
